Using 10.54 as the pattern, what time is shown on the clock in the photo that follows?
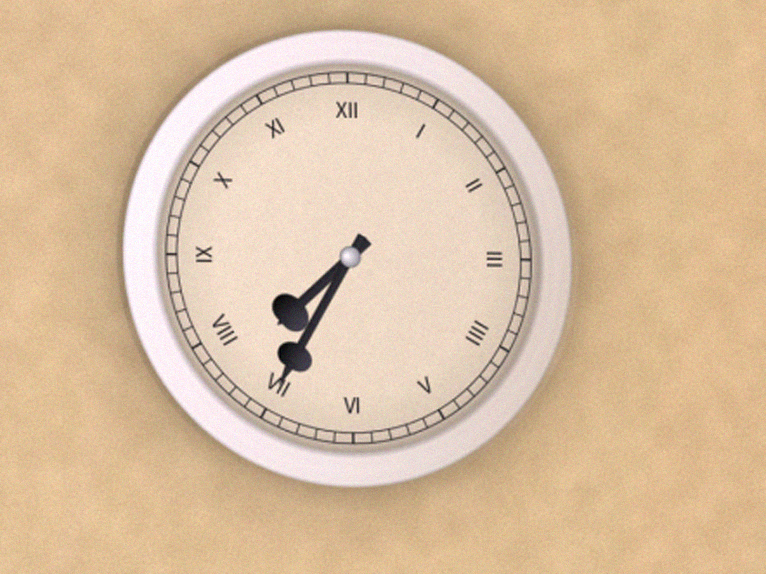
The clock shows 7.35
